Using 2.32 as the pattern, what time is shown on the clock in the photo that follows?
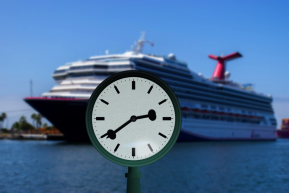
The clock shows 2.39
